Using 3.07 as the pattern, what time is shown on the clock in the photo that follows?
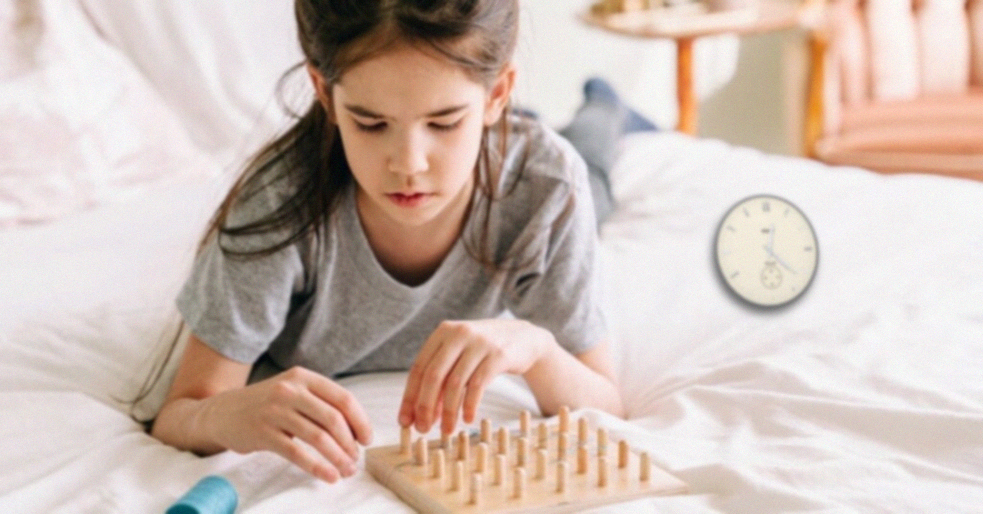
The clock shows 12.22
